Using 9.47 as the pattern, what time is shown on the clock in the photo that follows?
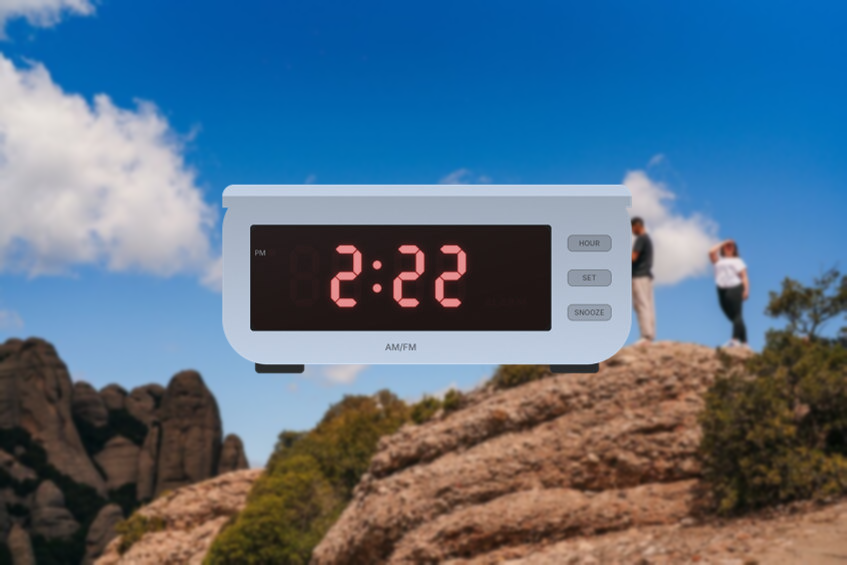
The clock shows 2.22
